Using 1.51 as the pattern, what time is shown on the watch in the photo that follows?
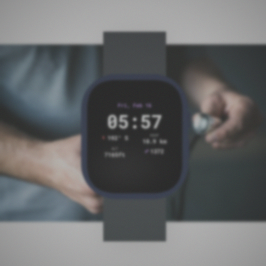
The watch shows 5.57
